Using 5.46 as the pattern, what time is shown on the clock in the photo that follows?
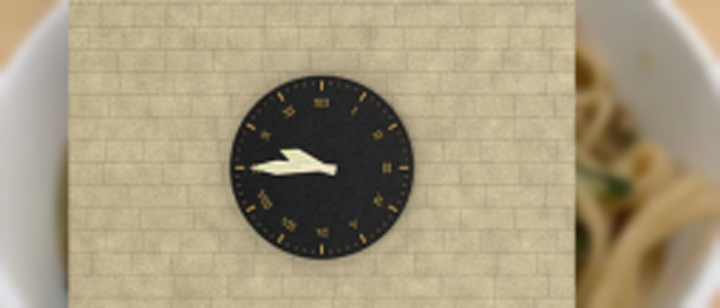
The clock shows 9.45
